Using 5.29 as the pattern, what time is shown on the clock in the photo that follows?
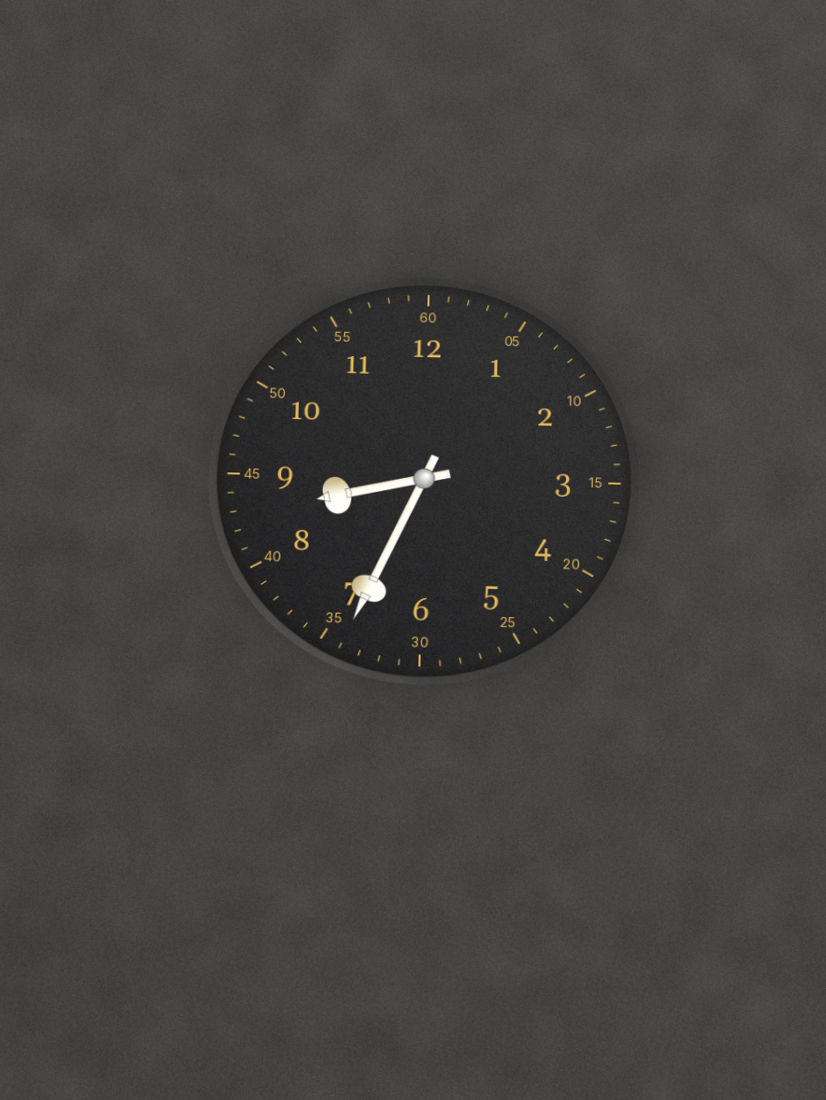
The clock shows 8.34
